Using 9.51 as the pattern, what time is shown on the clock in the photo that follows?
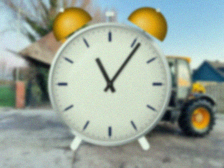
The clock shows 11.06
